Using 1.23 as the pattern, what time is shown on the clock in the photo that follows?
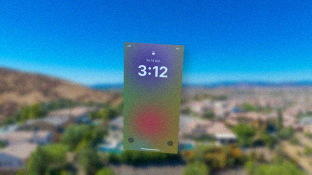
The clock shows 3.12
